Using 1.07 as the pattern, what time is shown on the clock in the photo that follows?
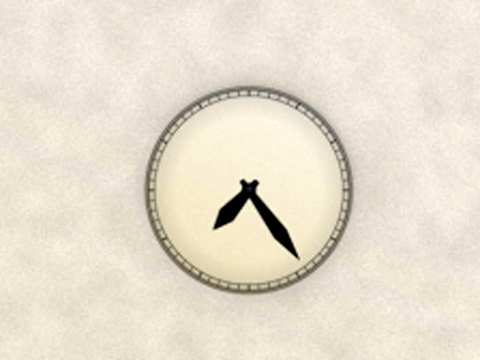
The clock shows 7.24
